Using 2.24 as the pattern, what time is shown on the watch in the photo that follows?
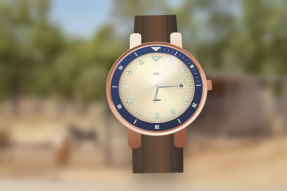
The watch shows 6.15
